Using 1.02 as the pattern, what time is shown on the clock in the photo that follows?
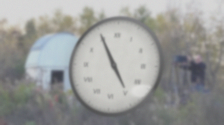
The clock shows 4.55
